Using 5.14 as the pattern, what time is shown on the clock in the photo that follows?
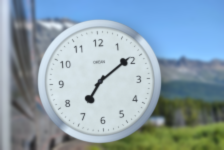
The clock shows 7.09
